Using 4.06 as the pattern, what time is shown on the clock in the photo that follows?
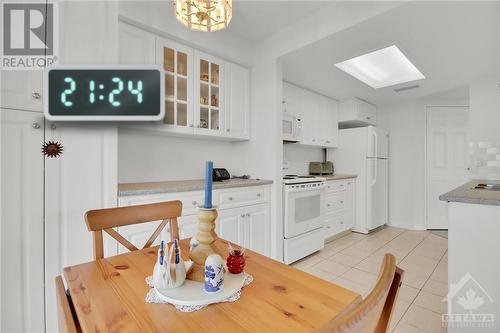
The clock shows 21.24
